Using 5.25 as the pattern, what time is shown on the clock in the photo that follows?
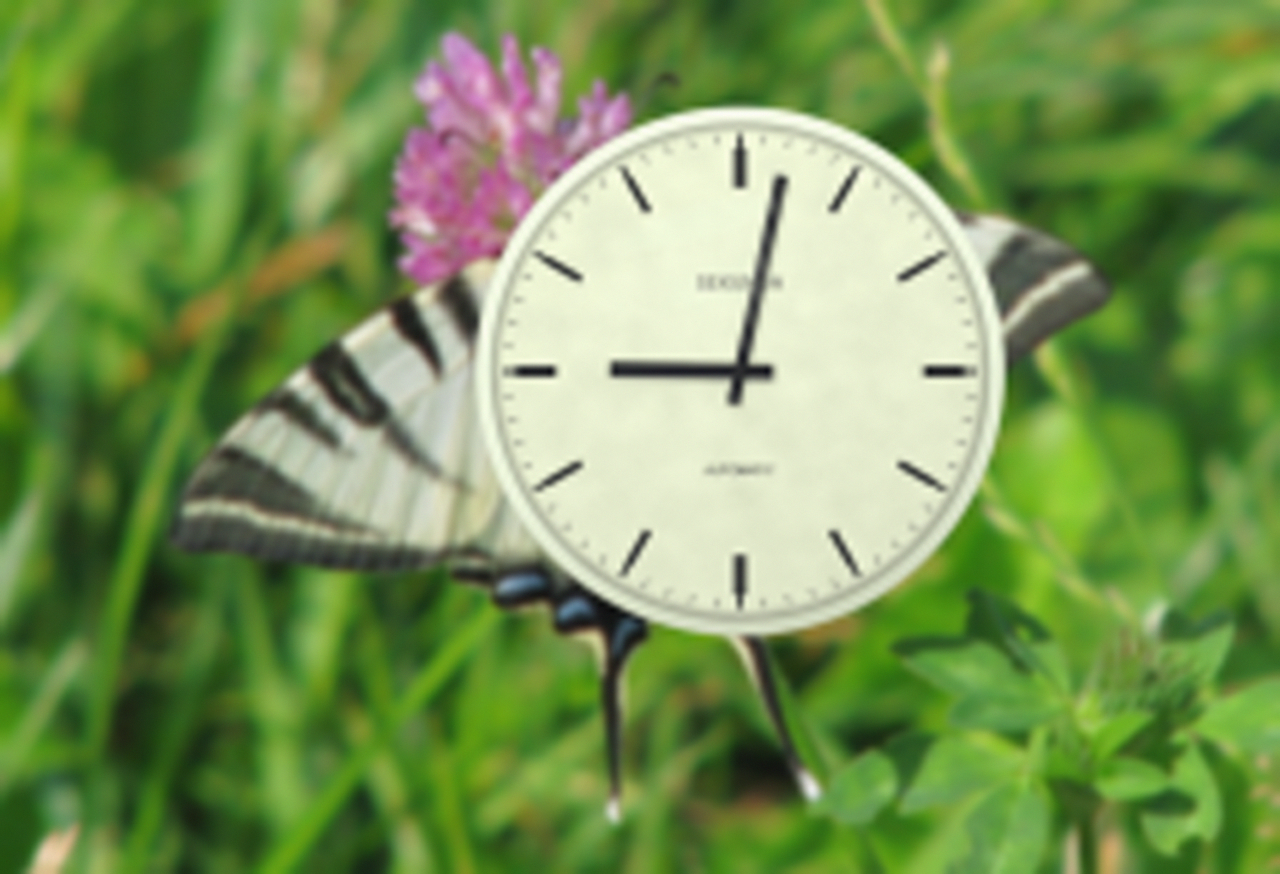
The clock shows 9.02
